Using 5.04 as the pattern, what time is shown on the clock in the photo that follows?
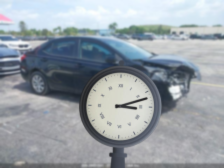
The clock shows 3.12
